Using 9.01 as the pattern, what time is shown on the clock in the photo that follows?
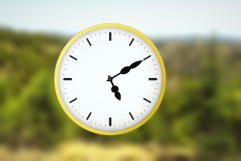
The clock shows 5.10
